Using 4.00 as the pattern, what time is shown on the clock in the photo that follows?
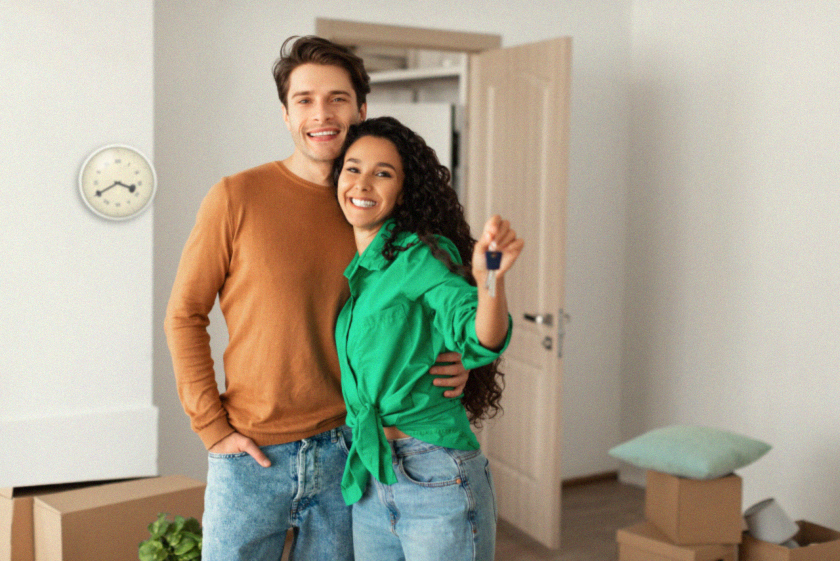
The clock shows 3.40
